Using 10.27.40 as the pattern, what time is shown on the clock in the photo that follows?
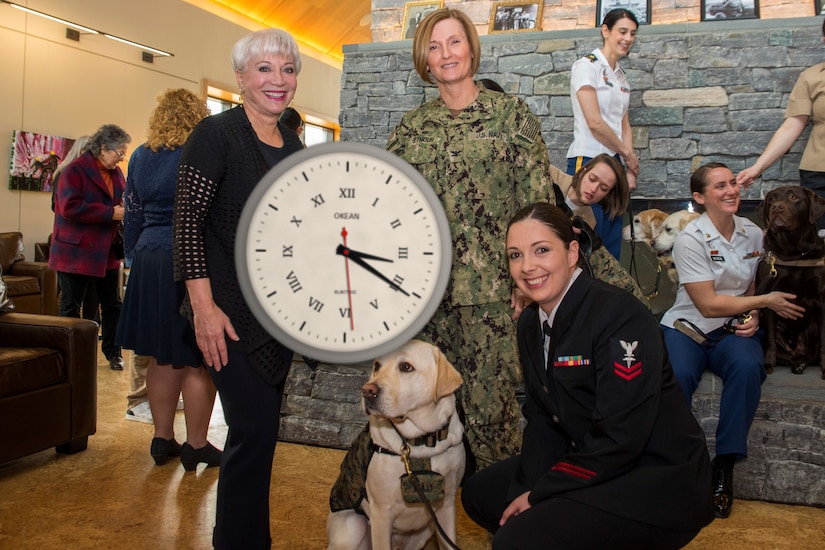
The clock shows 3.20.29
